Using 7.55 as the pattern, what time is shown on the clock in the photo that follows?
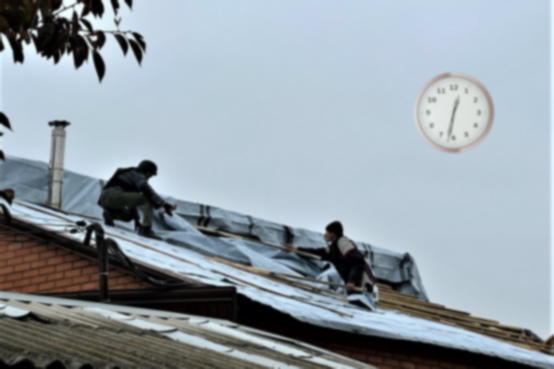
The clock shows 12.32
